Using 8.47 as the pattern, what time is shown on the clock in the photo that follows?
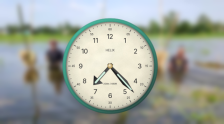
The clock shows 7.23
